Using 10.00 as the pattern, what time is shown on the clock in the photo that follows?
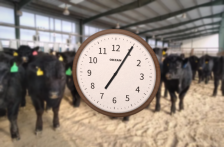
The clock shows 7.05
